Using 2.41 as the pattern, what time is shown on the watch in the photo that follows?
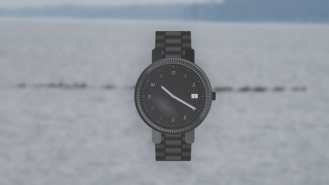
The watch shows 10.20
